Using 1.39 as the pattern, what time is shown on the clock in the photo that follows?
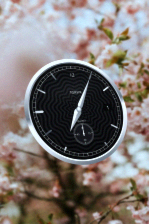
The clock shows 7.05
